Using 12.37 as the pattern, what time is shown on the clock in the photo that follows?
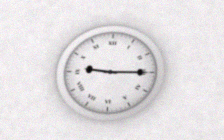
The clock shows 9.15
